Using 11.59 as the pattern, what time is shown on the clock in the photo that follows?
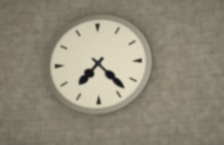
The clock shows 7.23
